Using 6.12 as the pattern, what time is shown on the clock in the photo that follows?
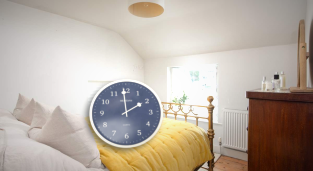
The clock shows 1.59
